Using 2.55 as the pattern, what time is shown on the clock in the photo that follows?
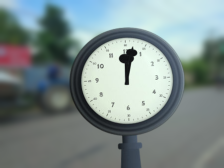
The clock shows 12.02
